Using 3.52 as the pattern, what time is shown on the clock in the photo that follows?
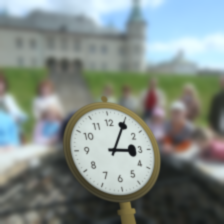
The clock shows 3.05
